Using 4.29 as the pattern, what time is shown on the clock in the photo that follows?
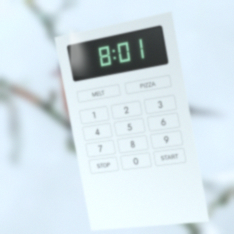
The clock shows 8.01
